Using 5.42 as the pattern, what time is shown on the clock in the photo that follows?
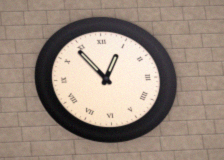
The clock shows 12.54
